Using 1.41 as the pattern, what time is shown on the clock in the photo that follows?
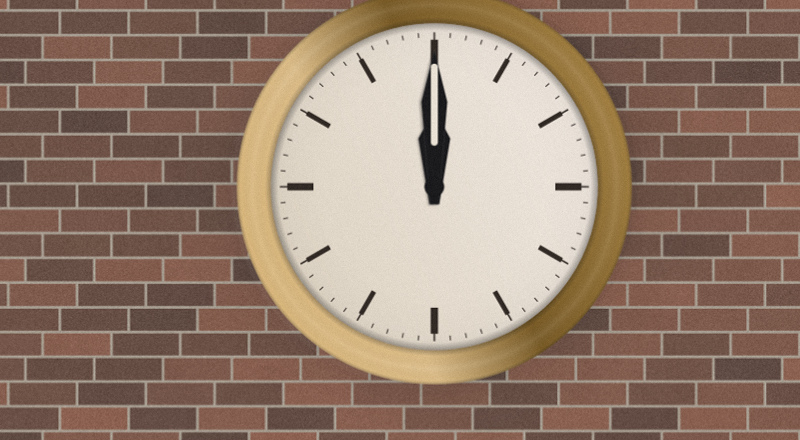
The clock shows 12.00
